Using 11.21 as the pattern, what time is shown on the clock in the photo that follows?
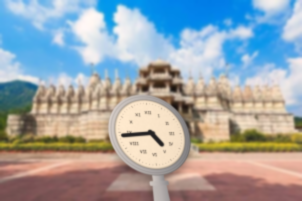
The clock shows 4.44
